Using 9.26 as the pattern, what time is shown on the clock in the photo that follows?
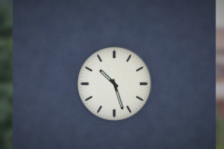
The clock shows 10.27
